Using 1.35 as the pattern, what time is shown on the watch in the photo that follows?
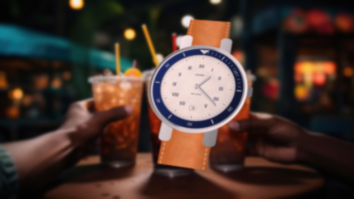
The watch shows 1.22
